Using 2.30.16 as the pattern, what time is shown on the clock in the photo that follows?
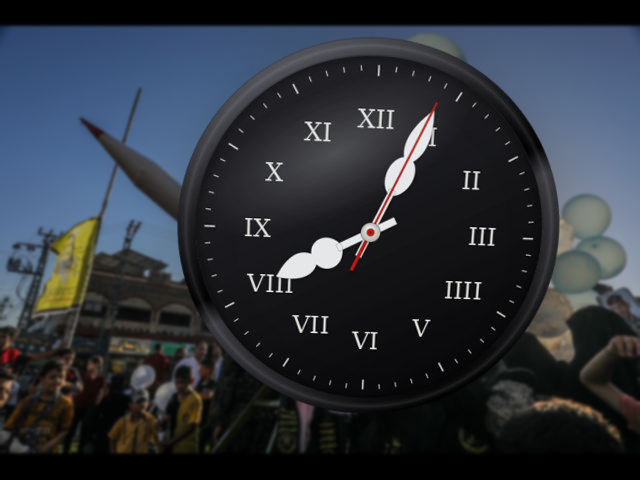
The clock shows 8.04.04
